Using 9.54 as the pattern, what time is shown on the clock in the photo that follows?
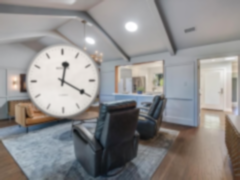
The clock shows 12.20
